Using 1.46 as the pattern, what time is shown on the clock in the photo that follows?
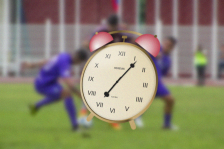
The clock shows 7.06
